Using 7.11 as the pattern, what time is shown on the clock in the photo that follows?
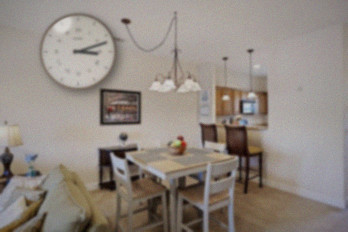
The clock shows 3.12
